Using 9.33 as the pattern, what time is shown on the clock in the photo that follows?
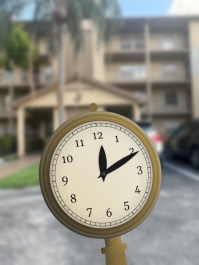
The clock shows 12.11
